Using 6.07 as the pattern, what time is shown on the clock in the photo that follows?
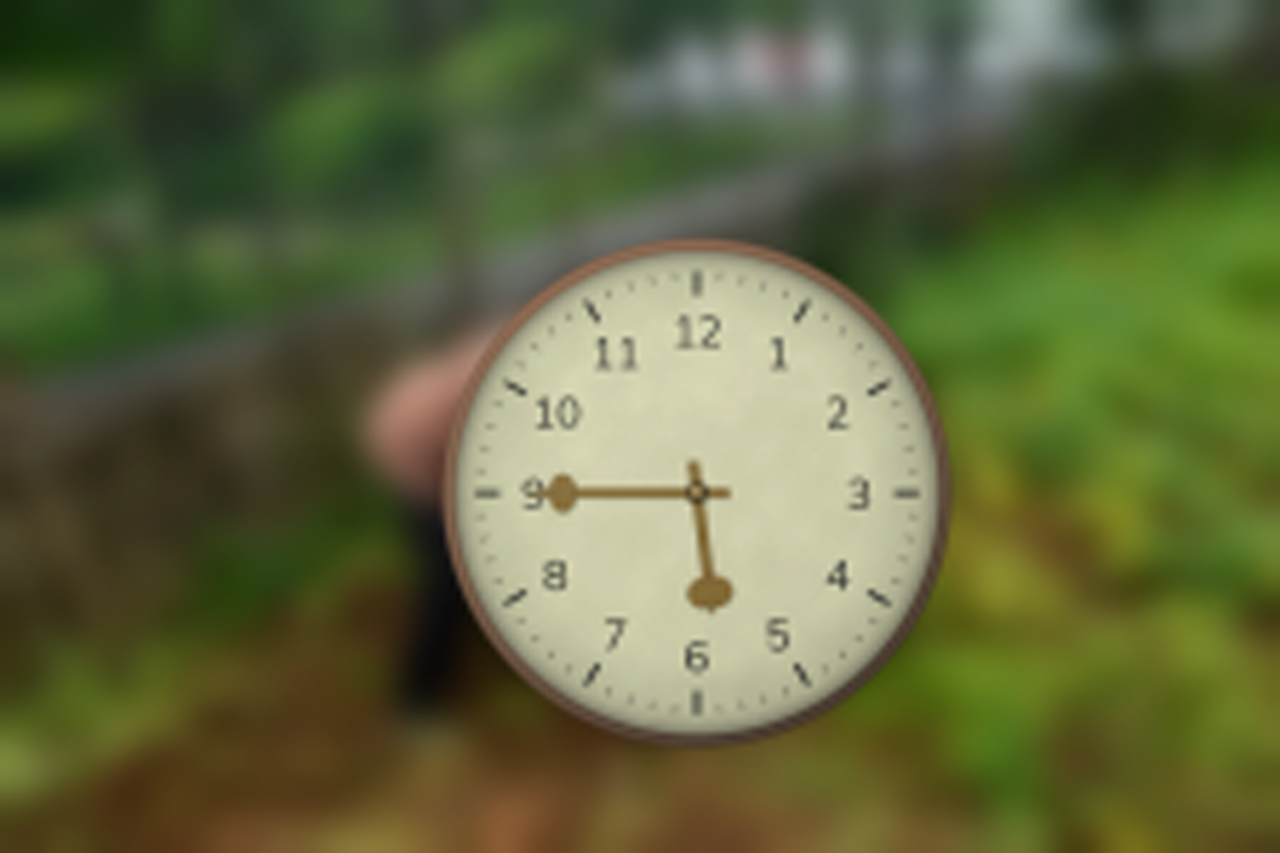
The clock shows 5.45
